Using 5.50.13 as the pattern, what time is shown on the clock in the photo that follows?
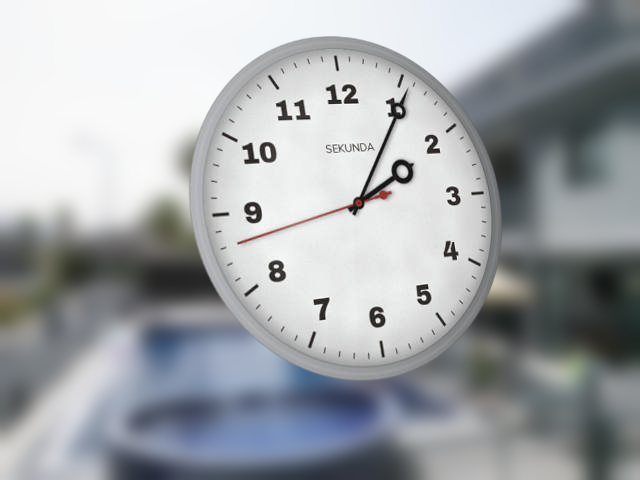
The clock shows 2.05.43
